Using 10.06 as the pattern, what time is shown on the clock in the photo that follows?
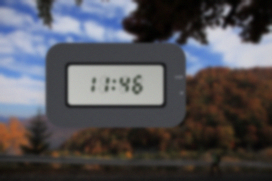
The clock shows 11.46
